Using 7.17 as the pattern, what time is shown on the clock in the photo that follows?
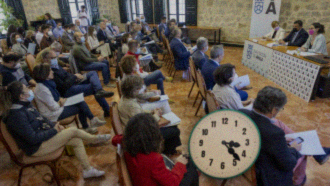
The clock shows 3.23
